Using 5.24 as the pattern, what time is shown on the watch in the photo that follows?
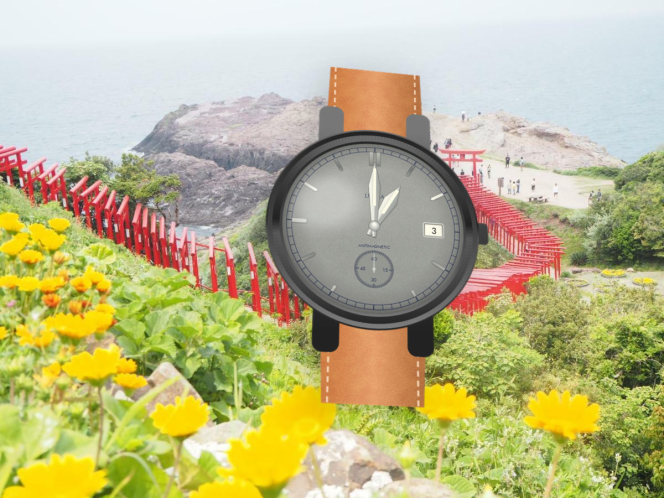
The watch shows 1.00
